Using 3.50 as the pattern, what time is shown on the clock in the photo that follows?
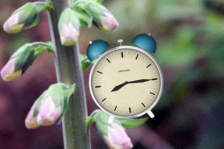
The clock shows 8.15
